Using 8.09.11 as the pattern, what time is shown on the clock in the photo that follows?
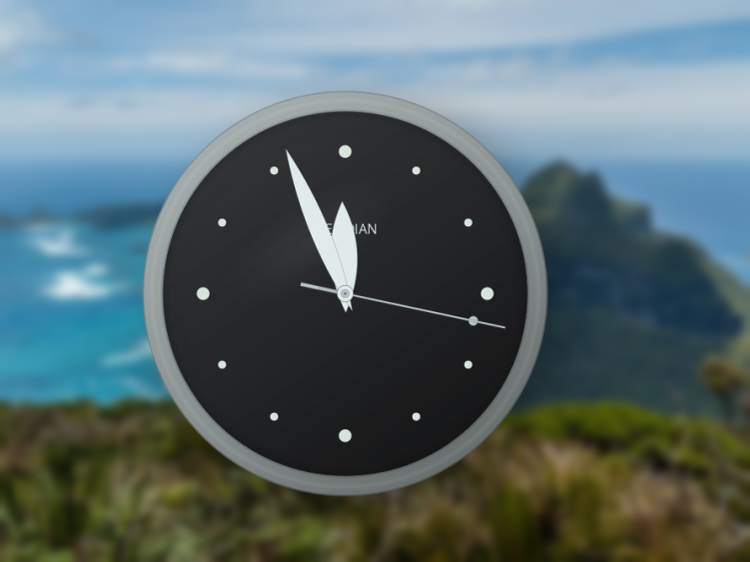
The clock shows 11.56.17
